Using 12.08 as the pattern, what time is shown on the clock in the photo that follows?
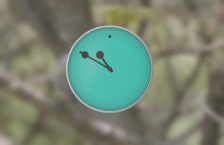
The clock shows 10.50
